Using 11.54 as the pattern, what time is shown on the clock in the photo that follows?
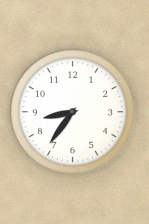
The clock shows 8.36
